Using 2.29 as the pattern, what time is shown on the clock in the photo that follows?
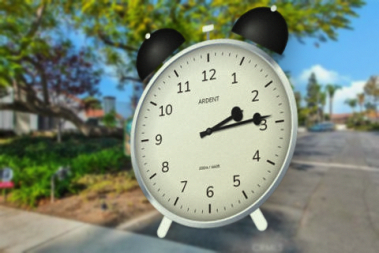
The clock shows 2.14
